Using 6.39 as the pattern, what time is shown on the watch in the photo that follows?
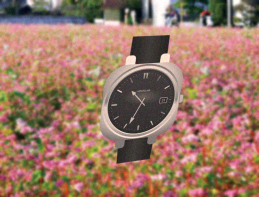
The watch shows 10.34
